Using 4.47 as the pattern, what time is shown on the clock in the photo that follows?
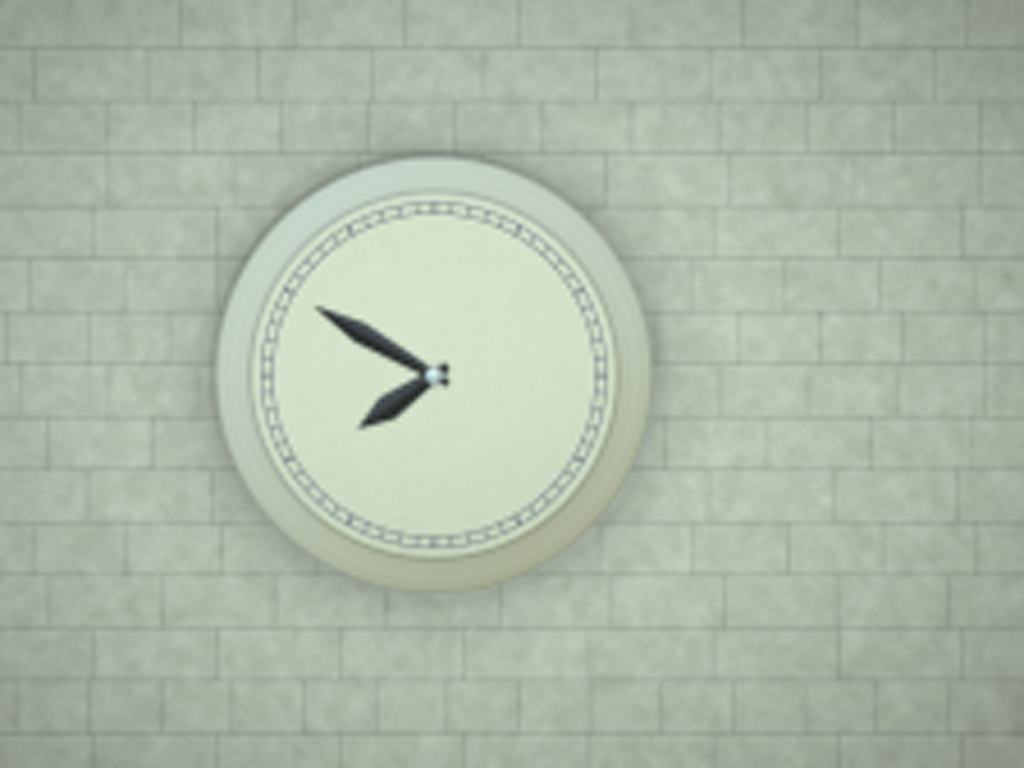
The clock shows 7.50
